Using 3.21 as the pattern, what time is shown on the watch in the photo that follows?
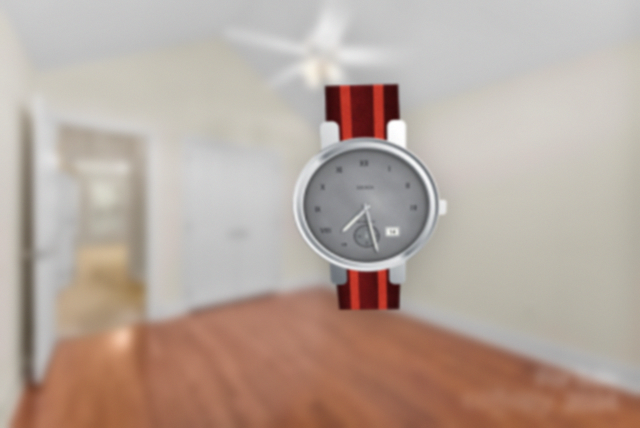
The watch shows 7.28
